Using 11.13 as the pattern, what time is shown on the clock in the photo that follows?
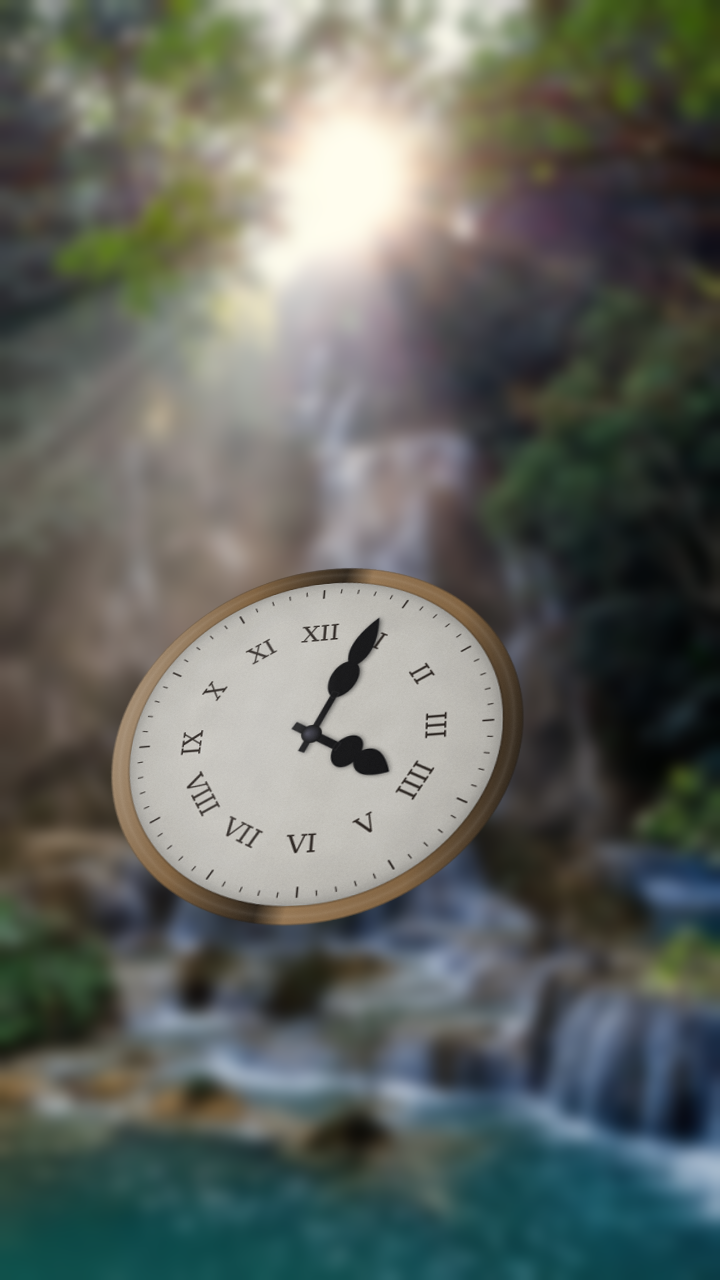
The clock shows 4.04
